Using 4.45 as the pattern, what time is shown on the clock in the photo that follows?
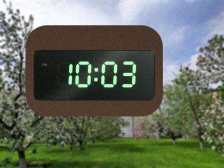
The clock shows 10.03
